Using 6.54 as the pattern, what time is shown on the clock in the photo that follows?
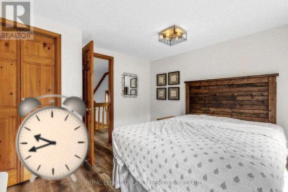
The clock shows 9.42
